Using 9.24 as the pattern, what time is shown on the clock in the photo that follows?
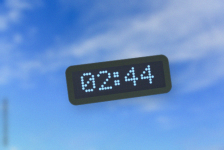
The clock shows 2.44
